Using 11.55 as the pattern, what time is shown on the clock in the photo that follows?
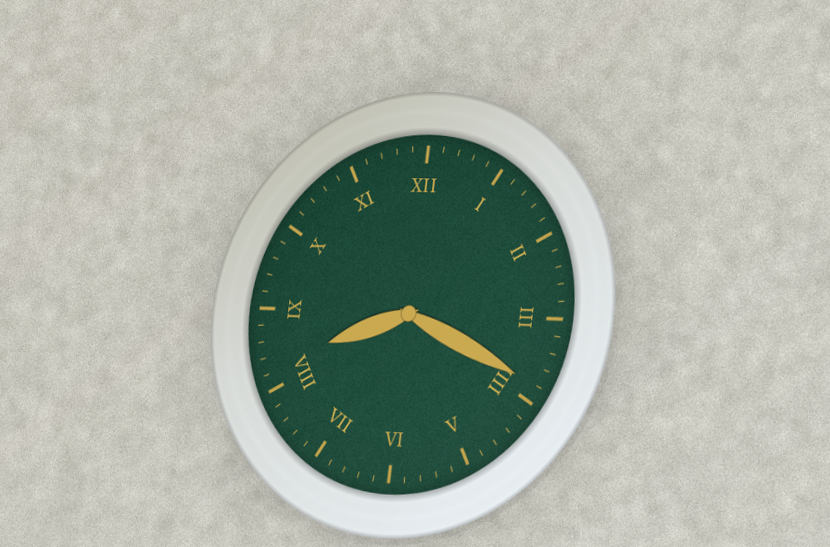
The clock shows 8.19
